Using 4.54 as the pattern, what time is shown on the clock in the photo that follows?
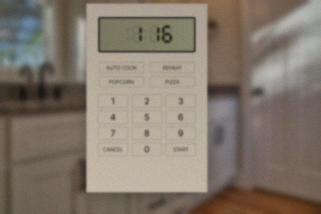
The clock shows 1.16
